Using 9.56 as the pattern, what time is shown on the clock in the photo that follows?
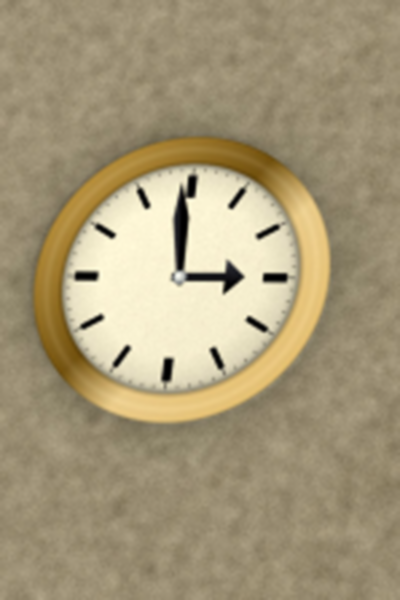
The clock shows 2.59
